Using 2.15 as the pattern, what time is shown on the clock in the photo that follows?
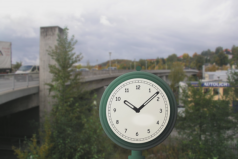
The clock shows 10.08
